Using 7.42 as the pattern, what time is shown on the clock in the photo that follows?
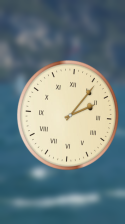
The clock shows 2.06
